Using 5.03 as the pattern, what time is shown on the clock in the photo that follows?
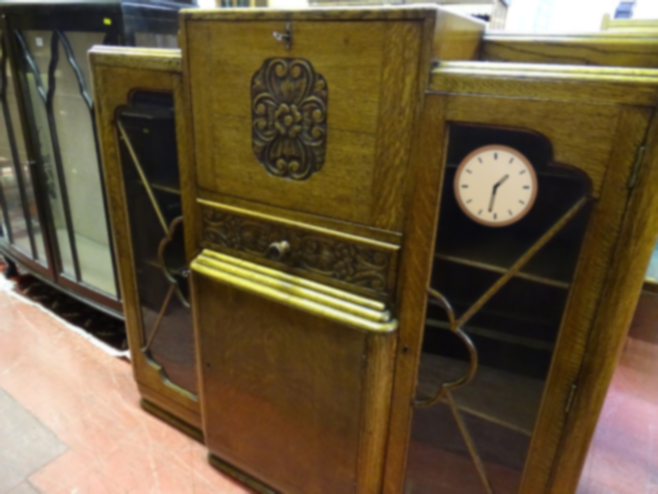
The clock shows 1.32
